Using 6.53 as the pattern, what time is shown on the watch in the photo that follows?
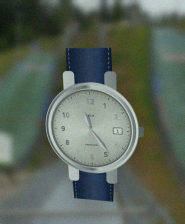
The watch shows 11.24
